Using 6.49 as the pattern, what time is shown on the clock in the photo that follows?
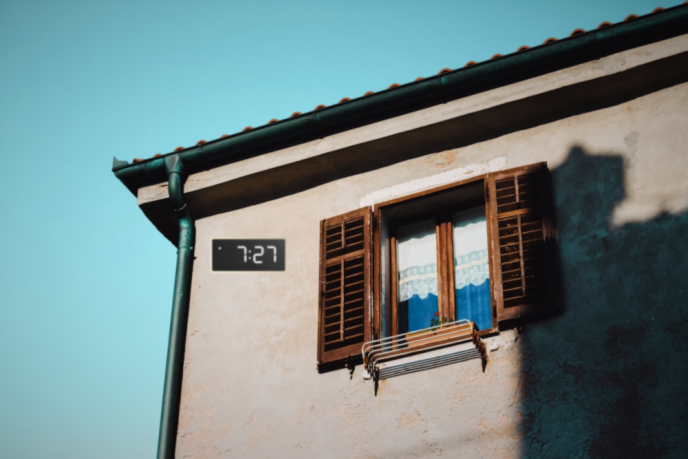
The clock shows 7.27
